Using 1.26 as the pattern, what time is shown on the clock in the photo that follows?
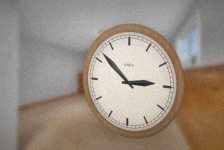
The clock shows 2.52
